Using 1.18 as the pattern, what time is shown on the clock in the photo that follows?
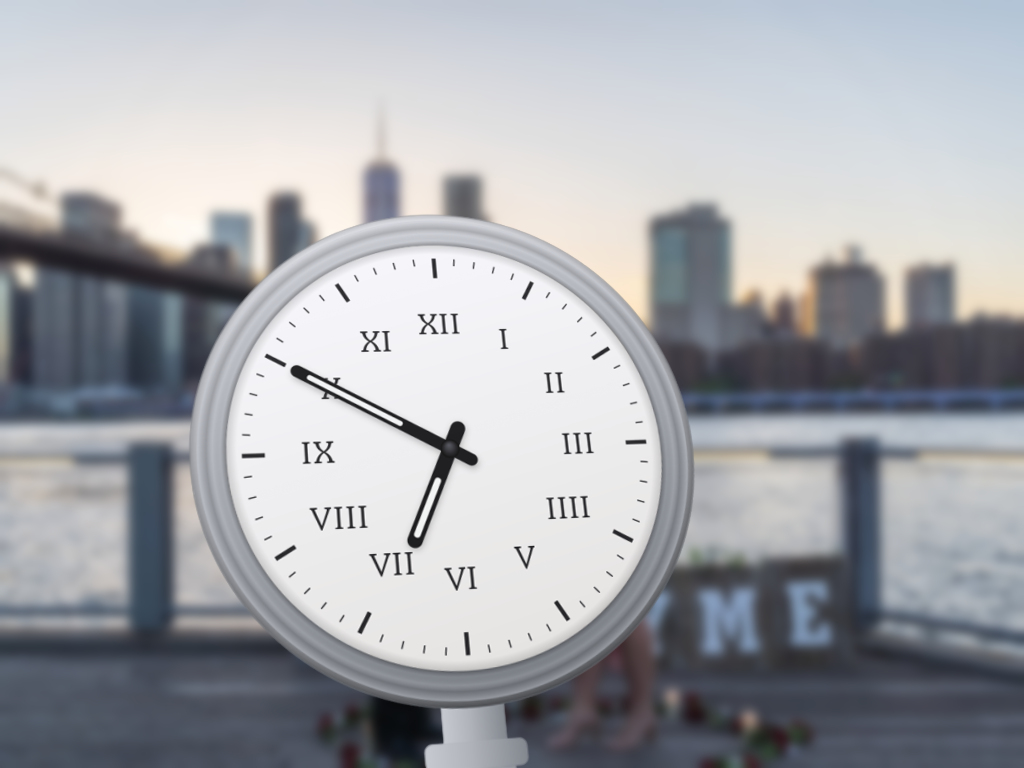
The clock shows 6.50
